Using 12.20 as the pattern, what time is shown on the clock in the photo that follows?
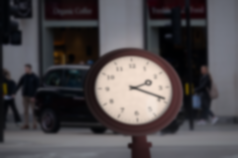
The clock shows 2.19
